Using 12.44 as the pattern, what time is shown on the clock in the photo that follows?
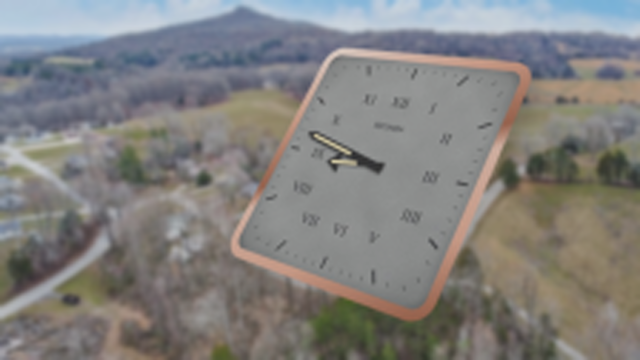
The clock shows 8.47
